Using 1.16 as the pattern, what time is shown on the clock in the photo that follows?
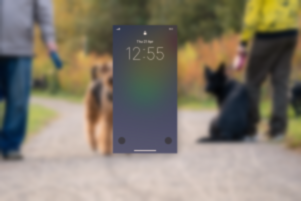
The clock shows 12.55
